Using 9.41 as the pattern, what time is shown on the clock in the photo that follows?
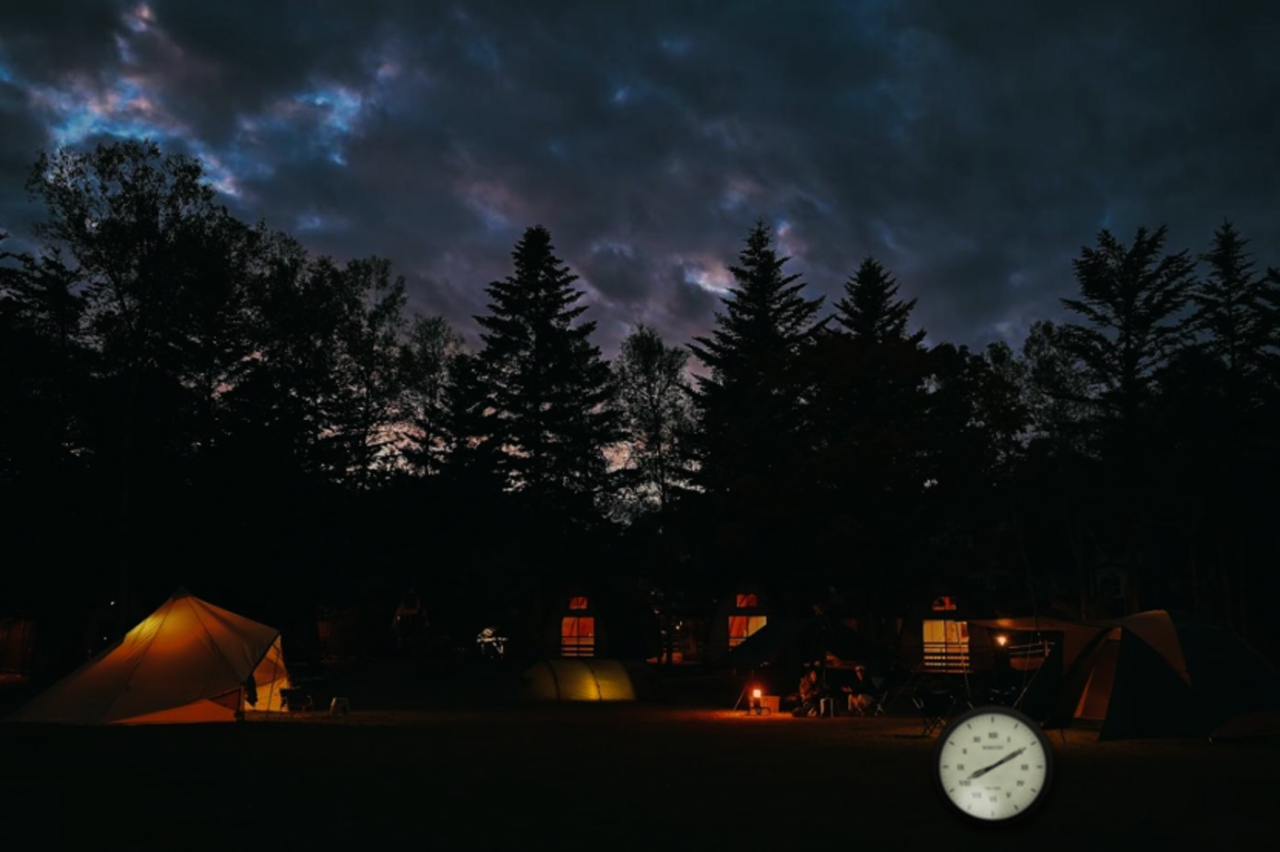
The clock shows 8.10
